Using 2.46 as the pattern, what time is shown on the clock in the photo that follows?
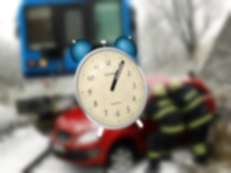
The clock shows 1.06
